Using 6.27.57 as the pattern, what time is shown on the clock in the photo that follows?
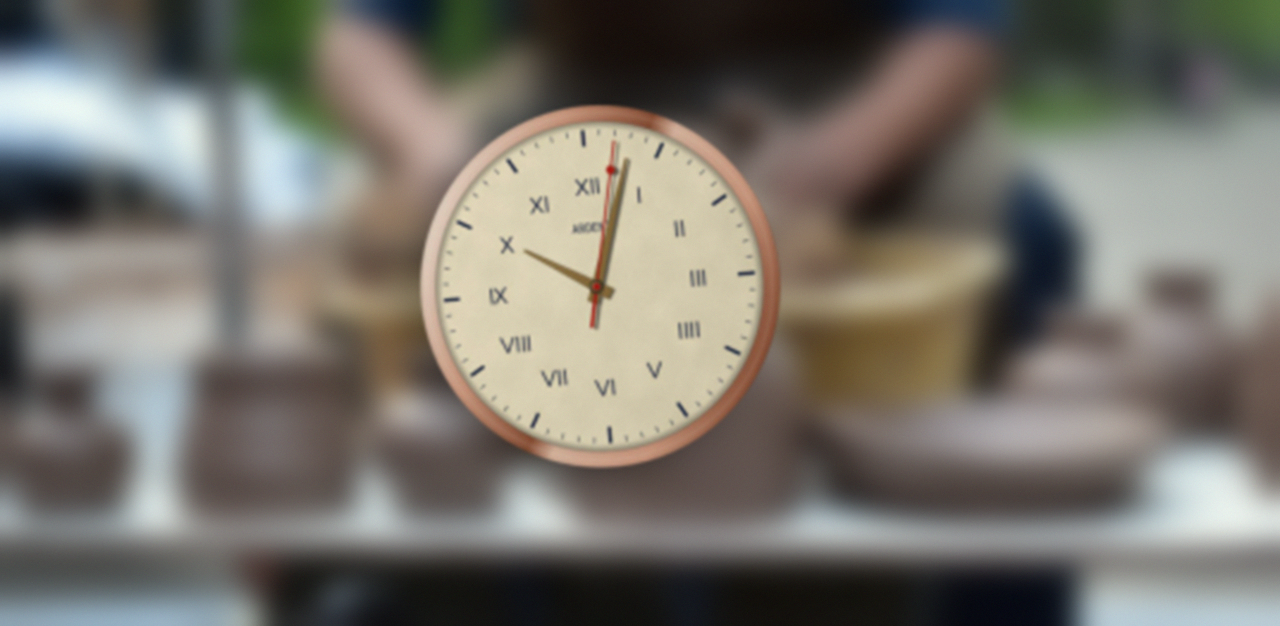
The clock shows 10.03.02
